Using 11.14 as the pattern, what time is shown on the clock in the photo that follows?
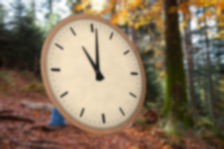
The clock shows 11.01
